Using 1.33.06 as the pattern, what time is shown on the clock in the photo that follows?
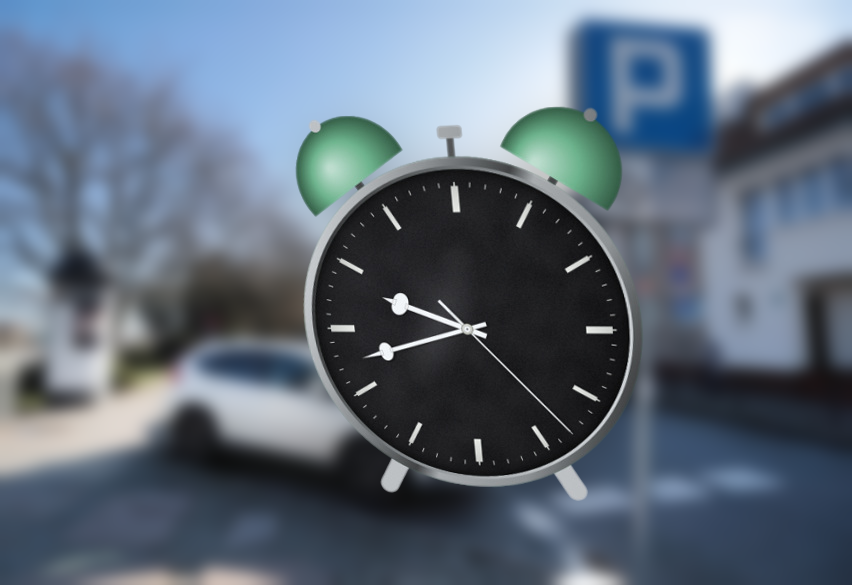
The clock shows 9.42.23
